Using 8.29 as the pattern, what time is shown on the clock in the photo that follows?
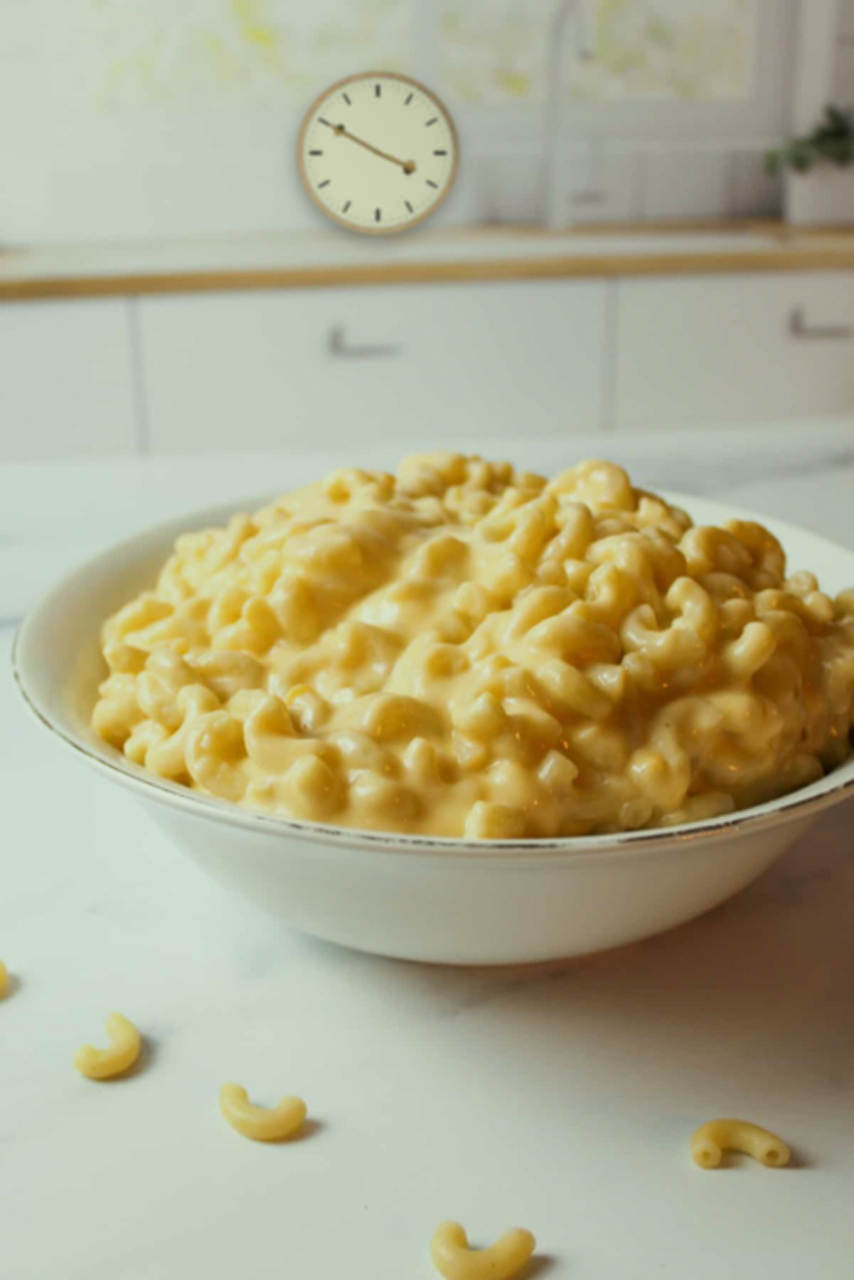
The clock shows 3.50
